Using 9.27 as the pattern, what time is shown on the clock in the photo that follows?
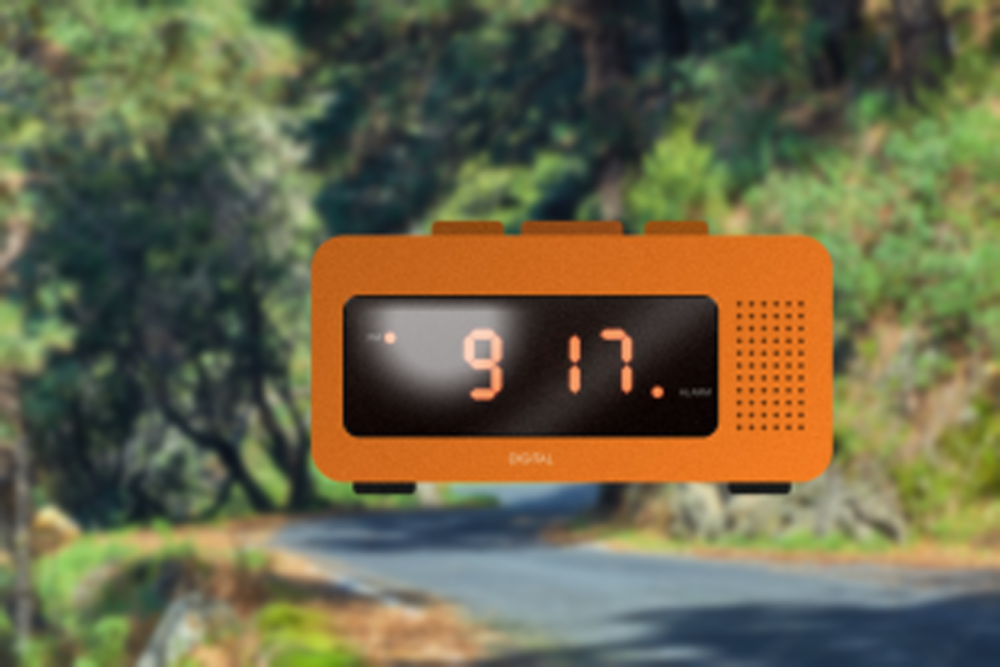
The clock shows 9.17
